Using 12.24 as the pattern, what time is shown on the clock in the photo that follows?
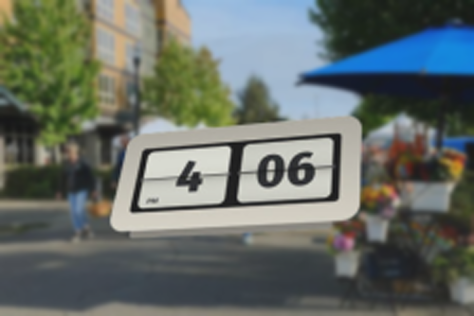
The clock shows 4.06
